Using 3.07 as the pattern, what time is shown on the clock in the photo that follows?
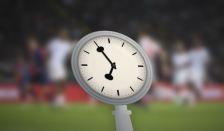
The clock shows 6.55
